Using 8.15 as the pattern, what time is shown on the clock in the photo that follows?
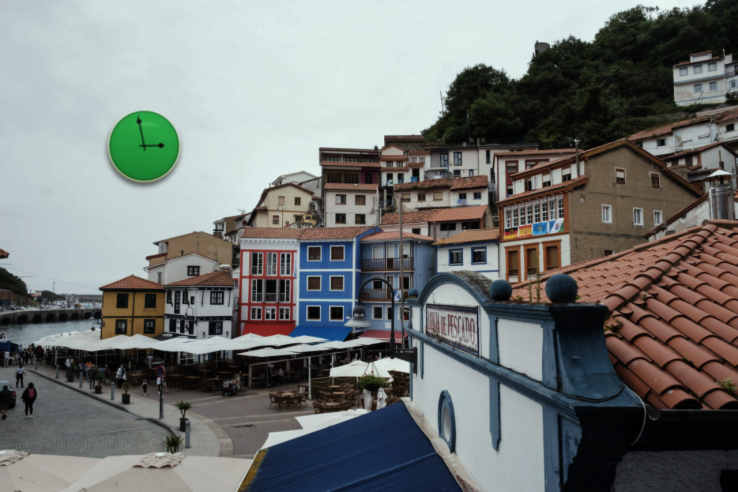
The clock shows 2.58
